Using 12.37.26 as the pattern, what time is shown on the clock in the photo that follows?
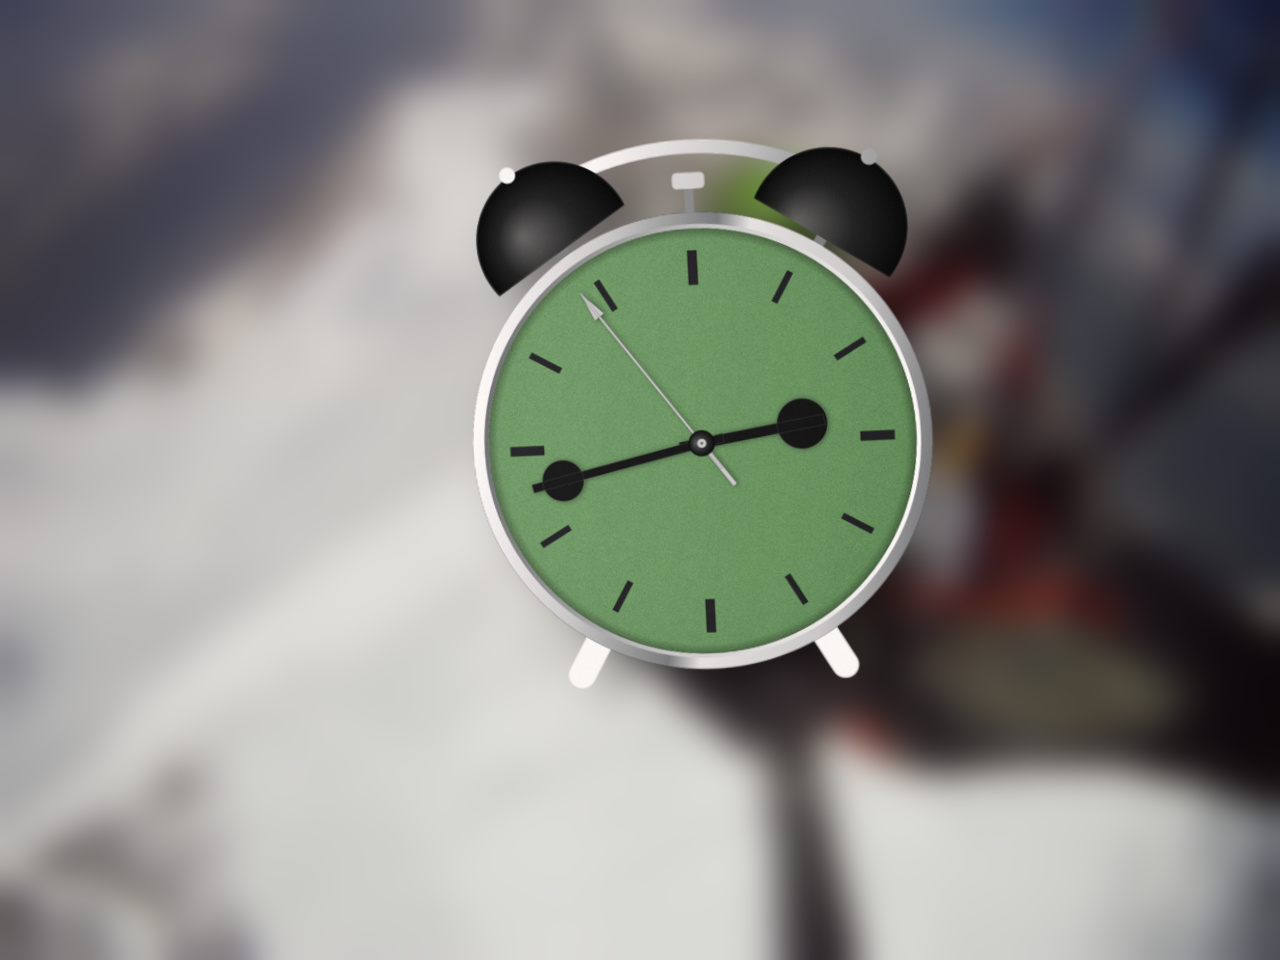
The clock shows 2.42.54
